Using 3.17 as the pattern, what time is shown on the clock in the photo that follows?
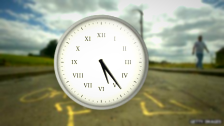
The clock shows 5.24
